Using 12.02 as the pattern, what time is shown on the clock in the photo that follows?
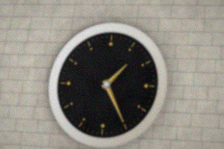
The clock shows 1.25
